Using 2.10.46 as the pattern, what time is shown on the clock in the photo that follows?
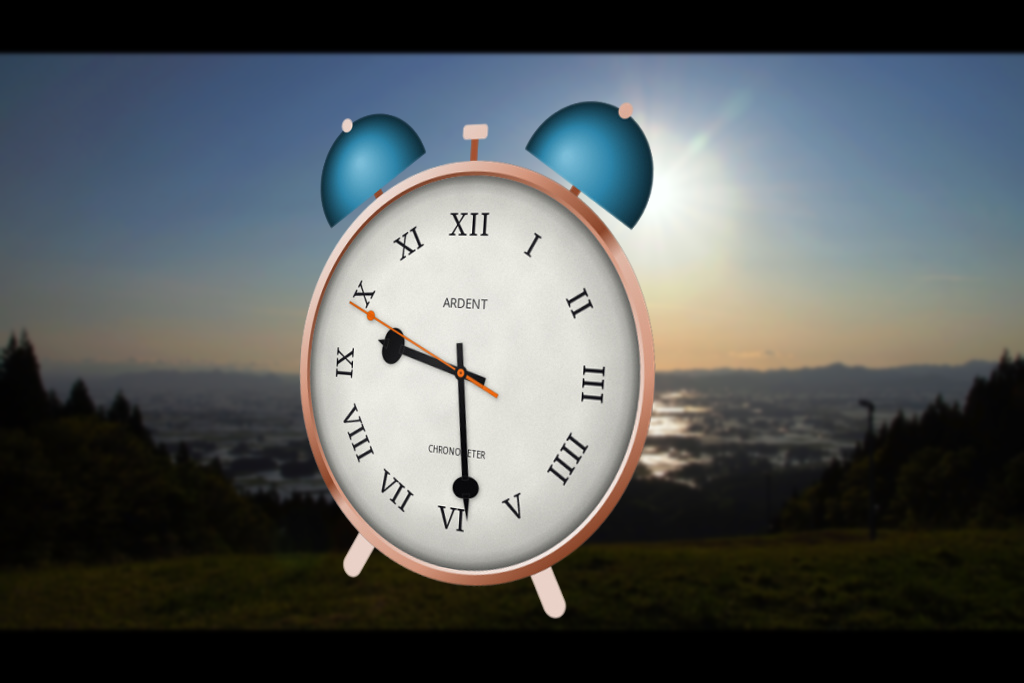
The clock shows 9.28.49
